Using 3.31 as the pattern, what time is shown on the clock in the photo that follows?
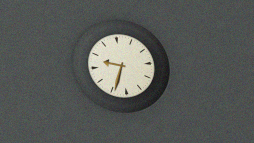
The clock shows 9.34
